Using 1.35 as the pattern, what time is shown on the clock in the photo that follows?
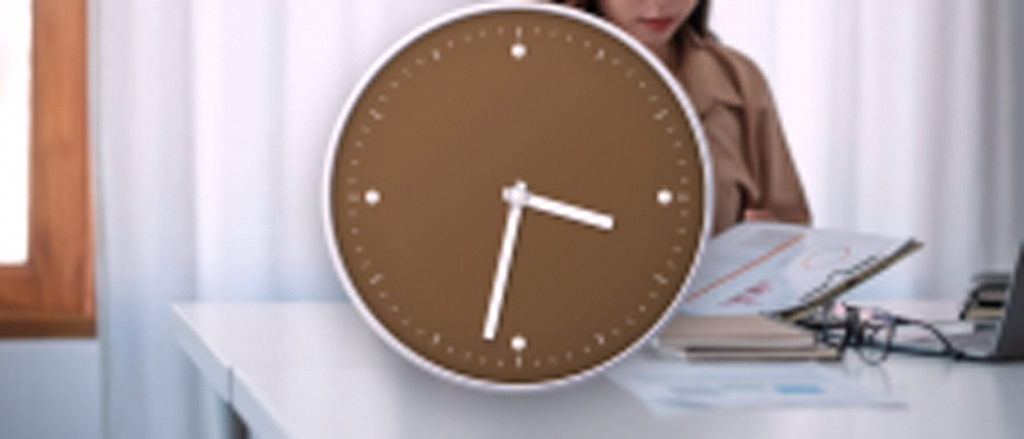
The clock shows 3.32
